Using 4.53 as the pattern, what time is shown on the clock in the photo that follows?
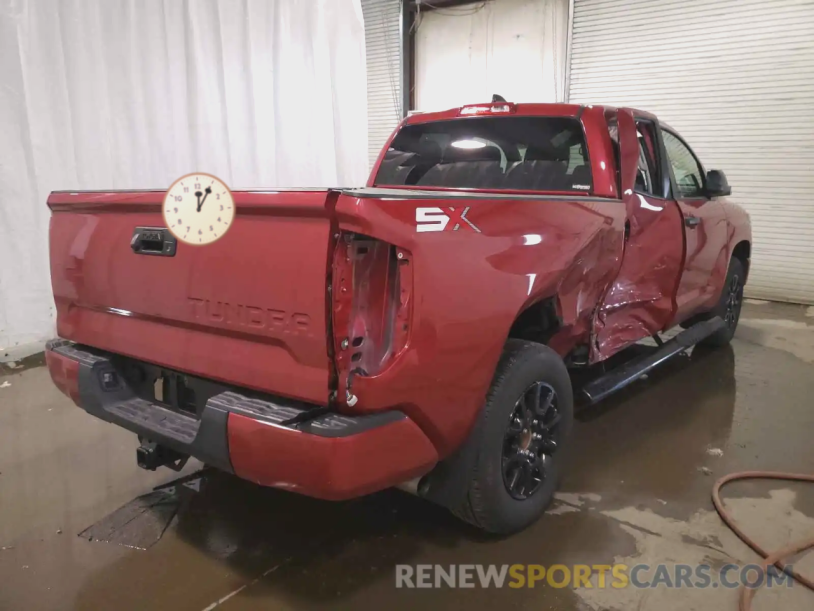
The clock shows 12.05
